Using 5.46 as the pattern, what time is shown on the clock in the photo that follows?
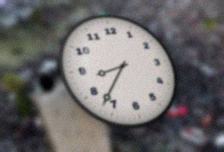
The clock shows 8.37
